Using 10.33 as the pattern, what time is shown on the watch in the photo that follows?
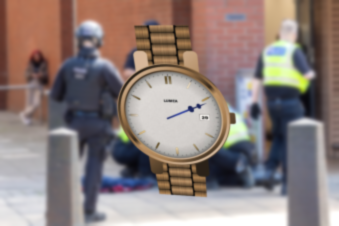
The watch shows 2.11
